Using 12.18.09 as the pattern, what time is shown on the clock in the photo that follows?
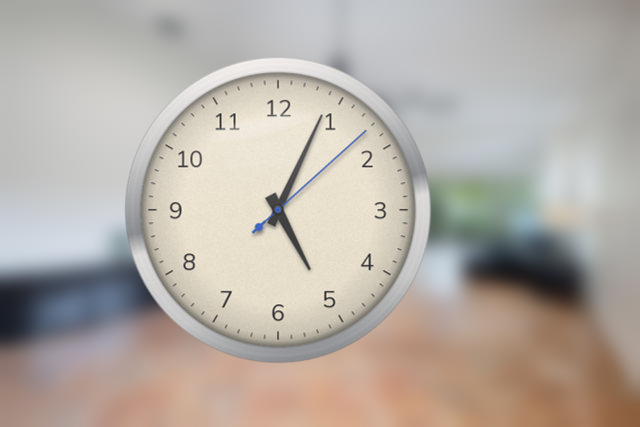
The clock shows 5.04.08
